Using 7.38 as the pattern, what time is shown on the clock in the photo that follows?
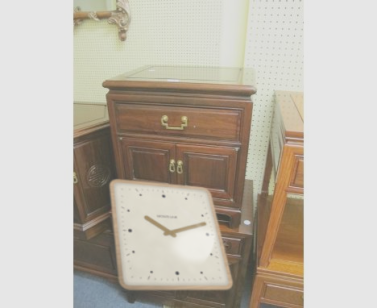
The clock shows 10.12
